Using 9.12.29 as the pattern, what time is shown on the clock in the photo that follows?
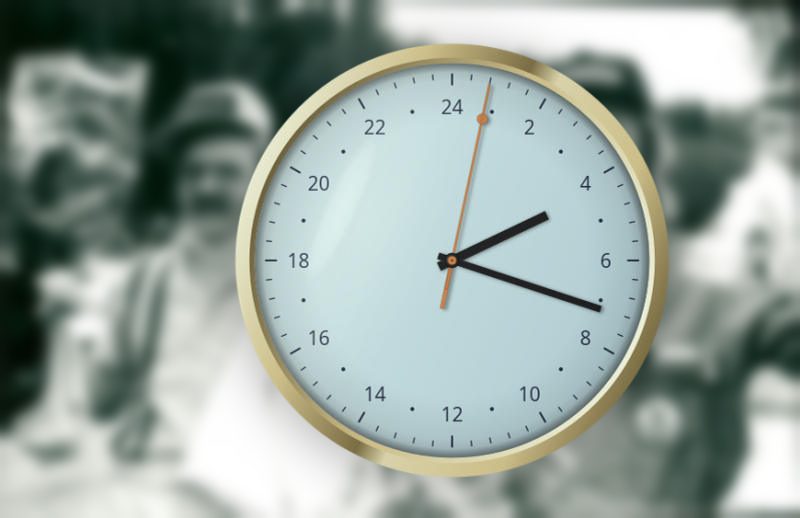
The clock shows 4.18.02
